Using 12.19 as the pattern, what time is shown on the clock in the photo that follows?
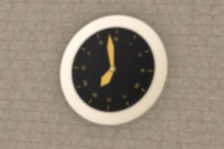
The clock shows 6.58
